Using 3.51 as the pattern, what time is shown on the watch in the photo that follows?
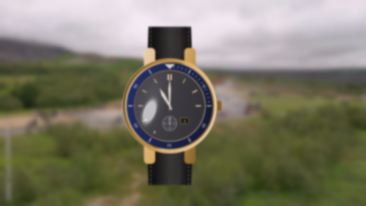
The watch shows 11.00
